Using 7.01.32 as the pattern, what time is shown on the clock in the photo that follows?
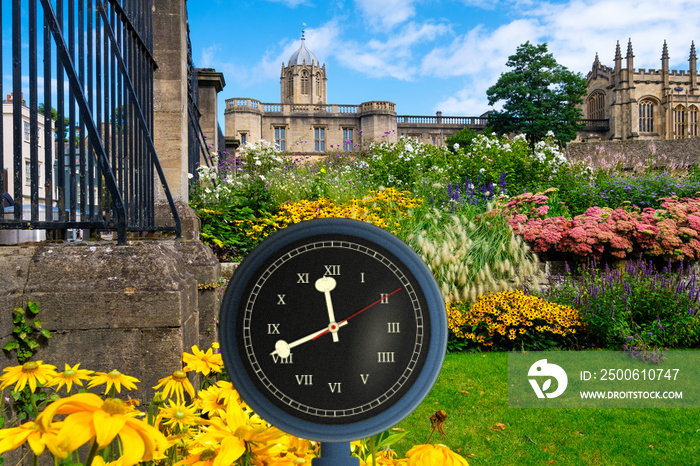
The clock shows 11.41.10
